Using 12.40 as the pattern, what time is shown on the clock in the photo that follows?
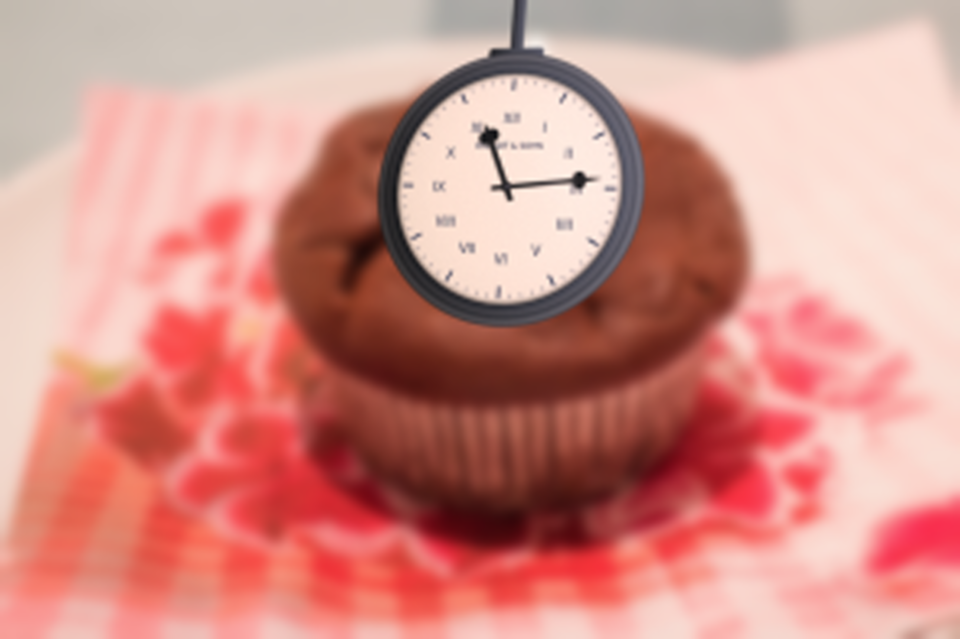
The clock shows 11.14
